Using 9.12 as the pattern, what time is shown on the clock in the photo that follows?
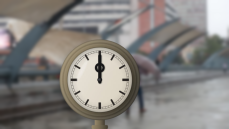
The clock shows 12.00
